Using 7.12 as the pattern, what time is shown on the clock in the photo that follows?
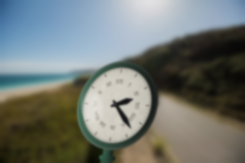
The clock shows 2.23
